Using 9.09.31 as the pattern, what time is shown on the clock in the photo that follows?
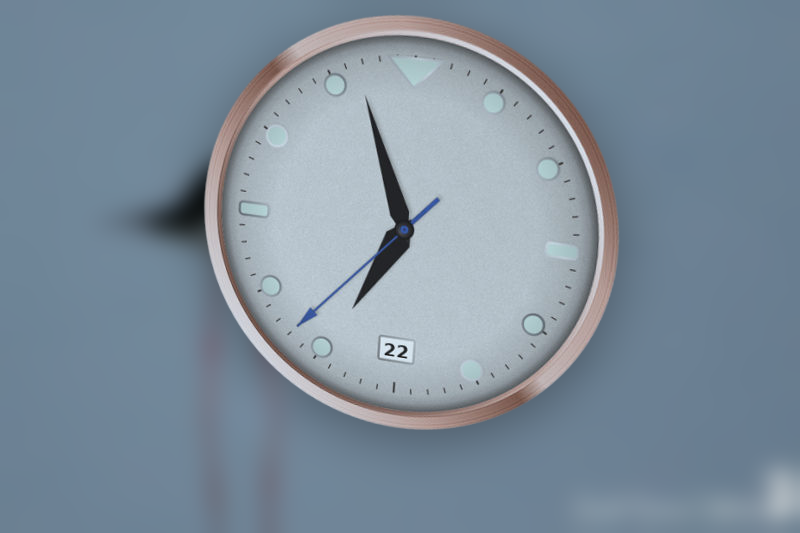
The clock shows 6.56.37
